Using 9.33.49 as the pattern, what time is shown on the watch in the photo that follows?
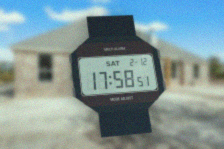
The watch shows 17.58.51
